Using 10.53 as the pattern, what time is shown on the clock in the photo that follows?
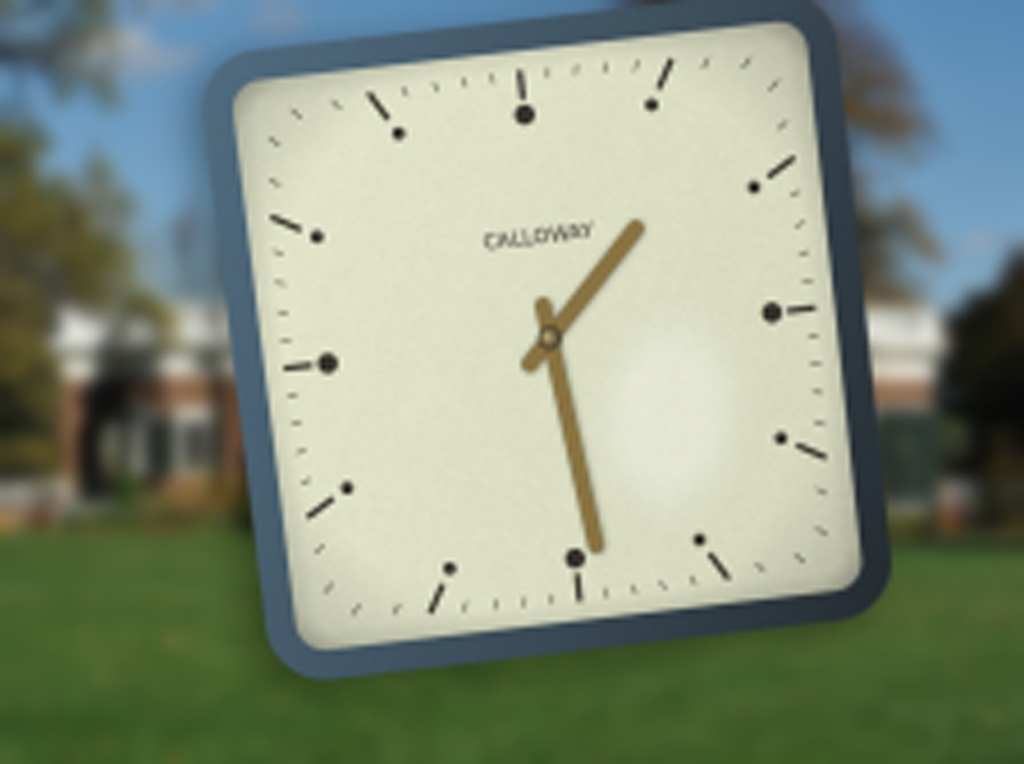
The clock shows 1.29
